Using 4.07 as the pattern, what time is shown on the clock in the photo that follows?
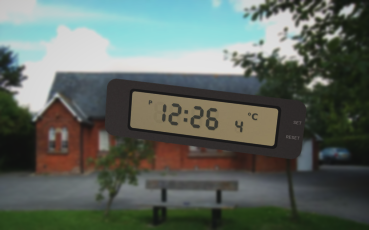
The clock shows 12.26
